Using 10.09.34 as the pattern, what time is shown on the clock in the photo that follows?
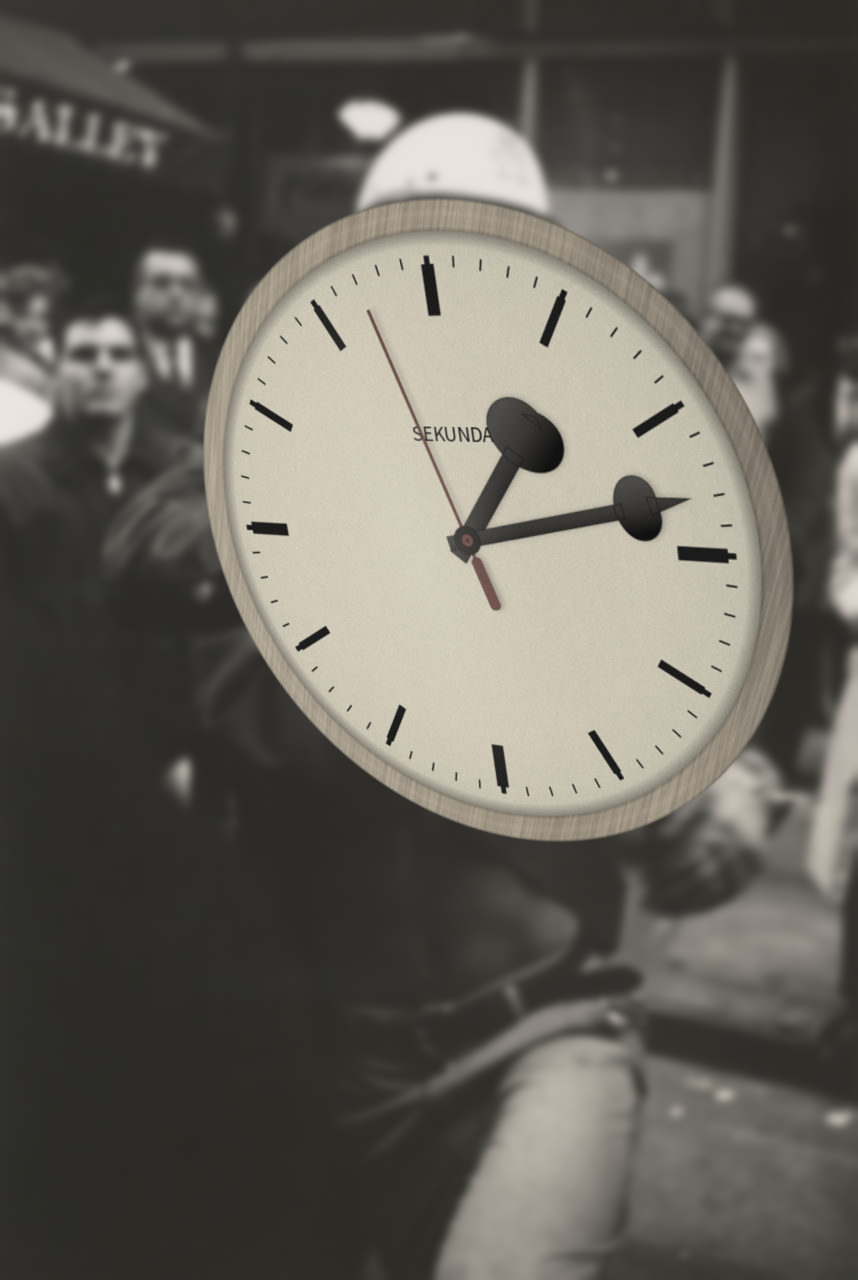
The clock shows 1.12.57
